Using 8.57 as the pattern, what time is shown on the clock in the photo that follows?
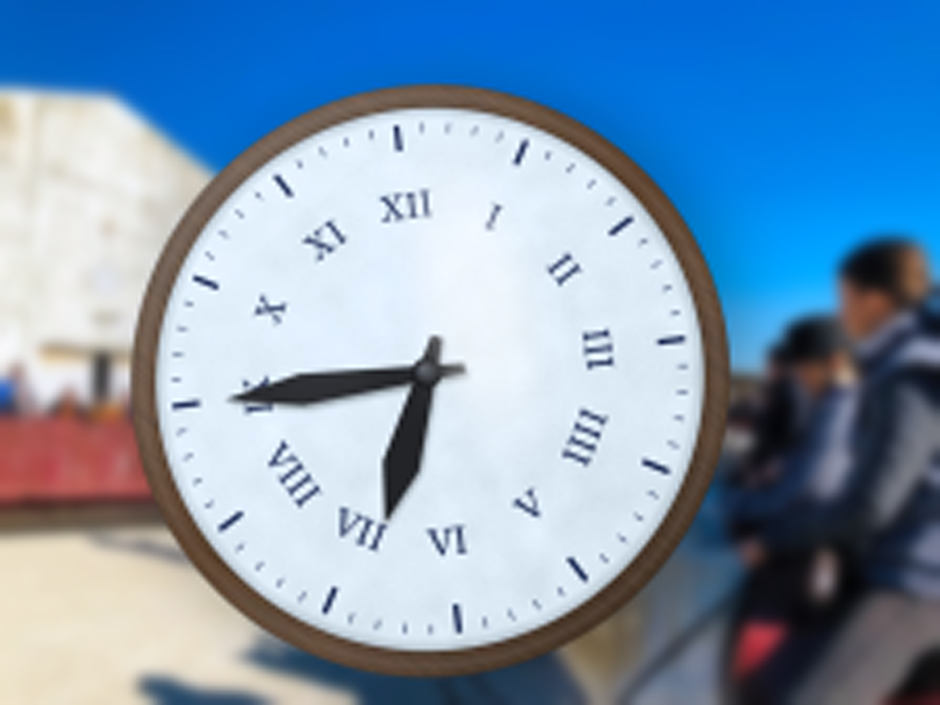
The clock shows 6.45
